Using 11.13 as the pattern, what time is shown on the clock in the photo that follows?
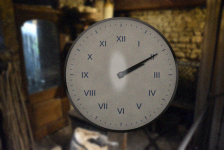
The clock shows 2.10
